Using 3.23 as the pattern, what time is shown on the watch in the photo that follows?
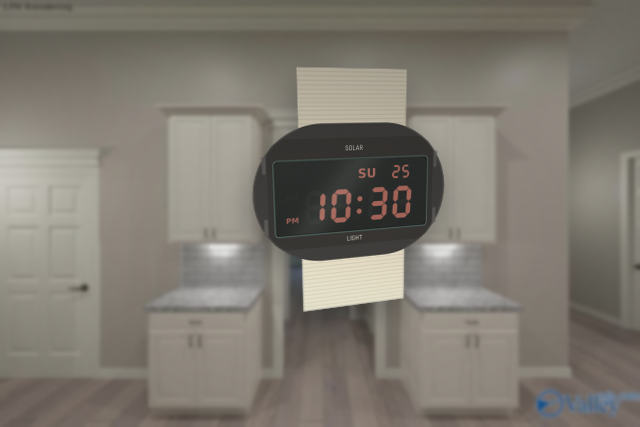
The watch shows 10.30
